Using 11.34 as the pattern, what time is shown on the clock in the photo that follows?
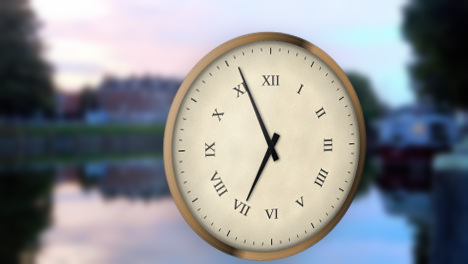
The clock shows 6.56
